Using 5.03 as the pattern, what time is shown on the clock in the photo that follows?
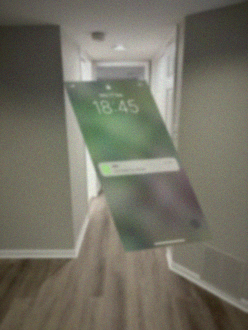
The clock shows 18.45
